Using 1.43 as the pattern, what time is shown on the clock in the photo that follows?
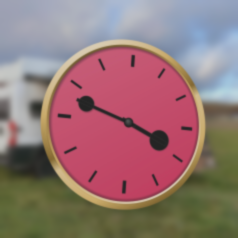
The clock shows 3.48
